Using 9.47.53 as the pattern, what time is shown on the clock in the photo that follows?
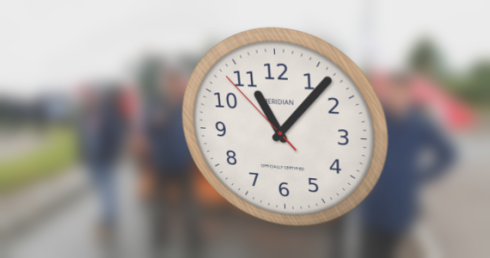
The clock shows 11.06.53
